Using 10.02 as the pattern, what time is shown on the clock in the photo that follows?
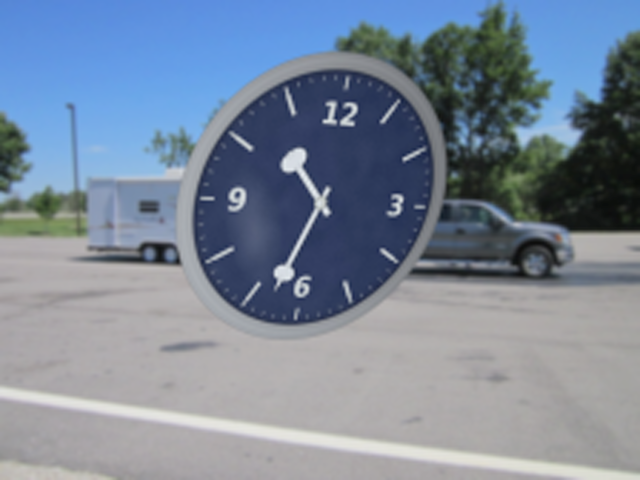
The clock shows 10.33
